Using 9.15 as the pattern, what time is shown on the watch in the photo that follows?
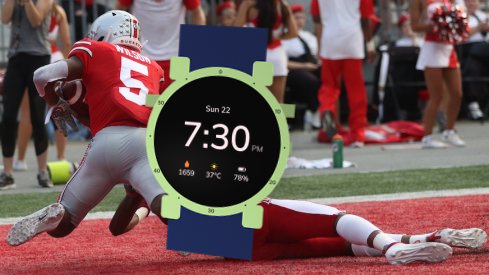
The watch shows 7.30
